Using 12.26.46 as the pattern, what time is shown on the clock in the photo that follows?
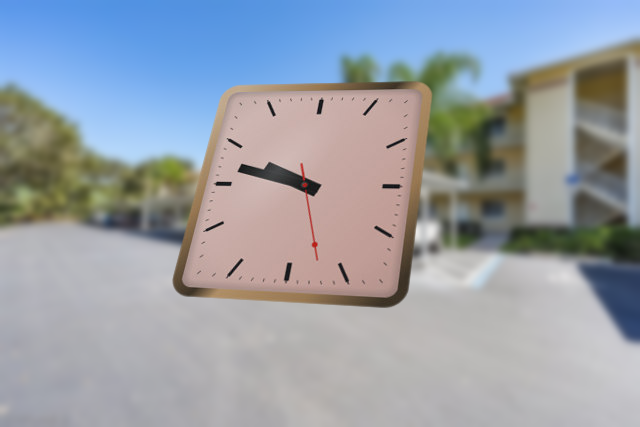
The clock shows 9.47.27
